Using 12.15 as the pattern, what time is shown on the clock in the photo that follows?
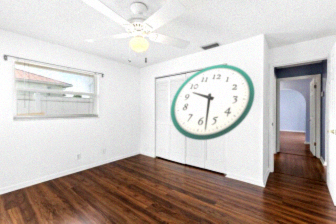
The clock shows 9.28
